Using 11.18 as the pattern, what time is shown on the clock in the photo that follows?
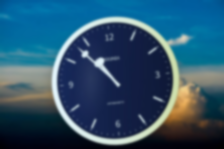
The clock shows 10.53
